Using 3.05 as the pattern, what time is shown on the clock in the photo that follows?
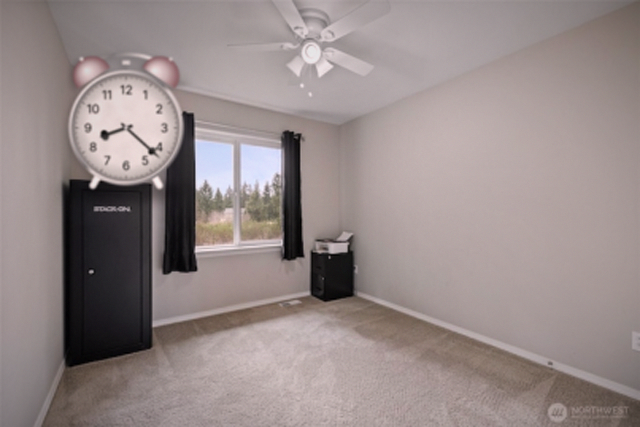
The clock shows 8.22
